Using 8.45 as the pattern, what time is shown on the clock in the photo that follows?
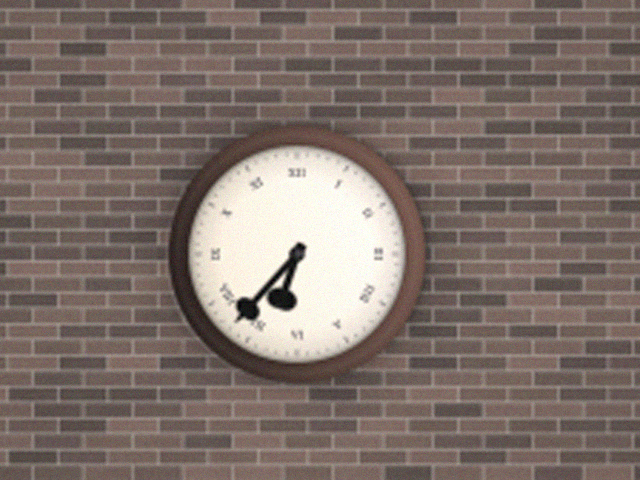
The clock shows 6.37
